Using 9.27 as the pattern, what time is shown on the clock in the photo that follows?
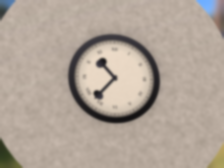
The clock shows 10.37
